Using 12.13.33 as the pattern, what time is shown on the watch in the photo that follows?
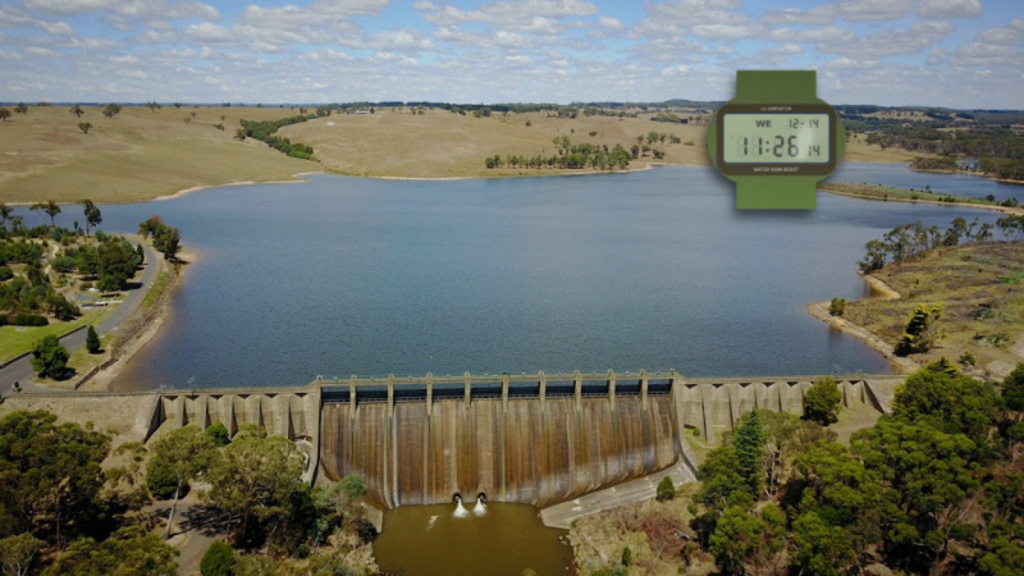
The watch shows 11.26.14
